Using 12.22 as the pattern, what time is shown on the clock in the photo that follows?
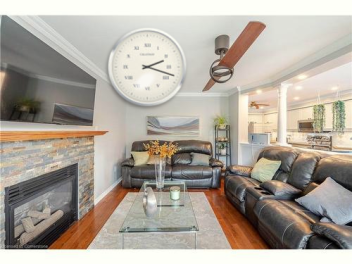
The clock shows 2.18
